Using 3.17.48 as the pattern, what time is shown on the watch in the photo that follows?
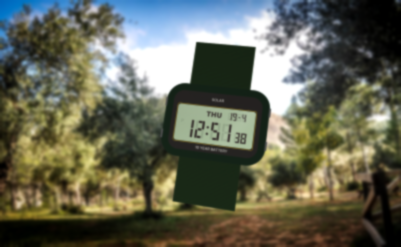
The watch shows 12.51.38
